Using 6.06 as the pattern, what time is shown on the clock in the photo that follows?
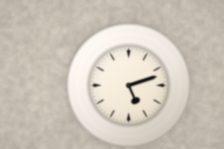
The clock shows 5.12
